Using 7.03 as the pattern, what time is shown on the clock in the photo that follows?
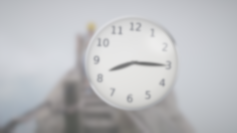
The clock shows 8.15
